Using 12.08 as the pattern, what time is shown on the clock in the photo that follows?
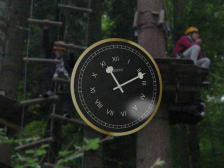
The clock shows 11.12
